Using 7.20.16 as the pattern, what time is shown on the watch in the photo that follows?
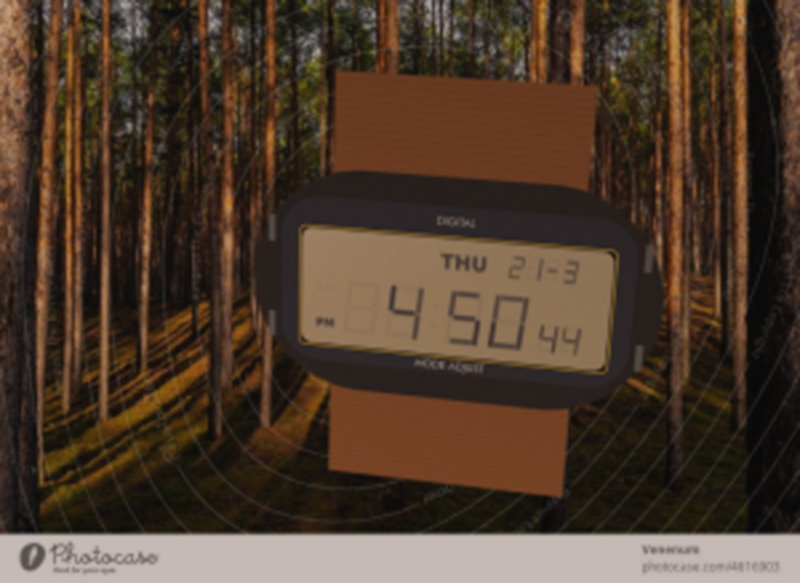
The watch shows 4.50.44
